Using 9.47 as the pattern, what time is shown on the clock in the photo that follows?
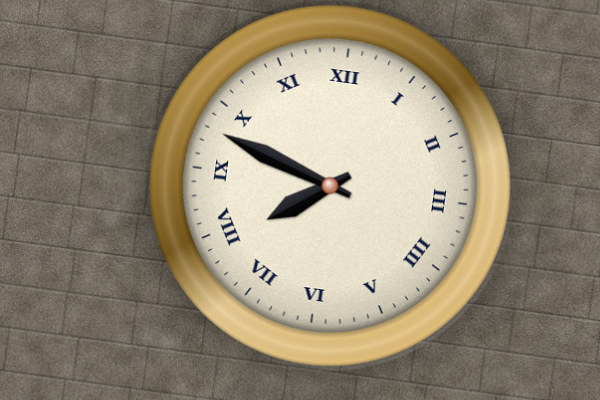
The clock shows 7.48
